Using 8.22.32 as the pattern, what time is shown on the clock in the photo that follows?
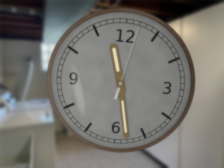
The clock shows 11.28.02
